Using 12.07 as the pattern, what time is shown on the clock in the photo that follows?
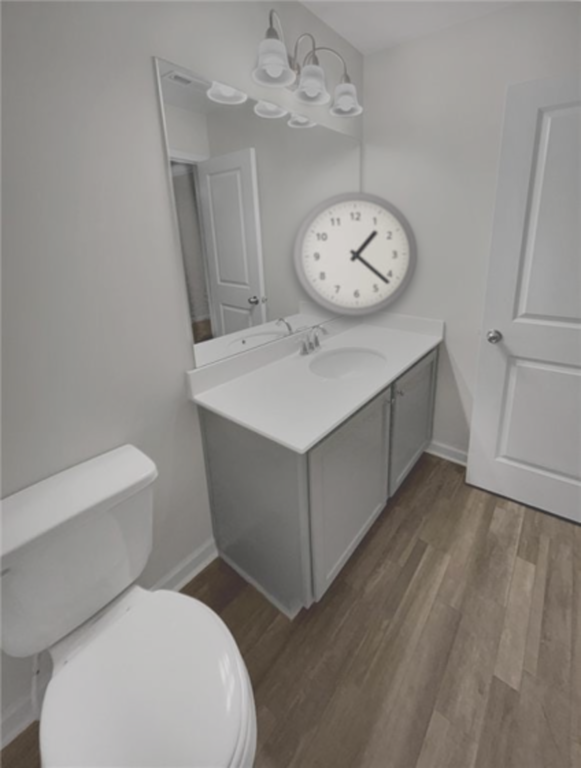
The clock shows 1.22
